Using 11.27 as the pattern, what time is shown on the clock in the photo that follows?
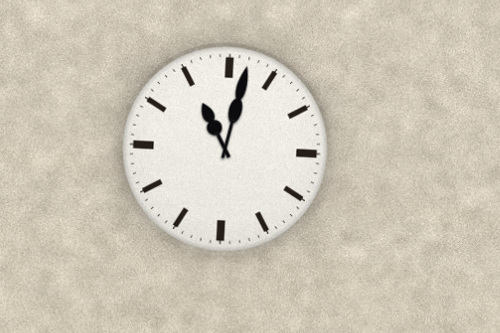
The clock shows 11.02
